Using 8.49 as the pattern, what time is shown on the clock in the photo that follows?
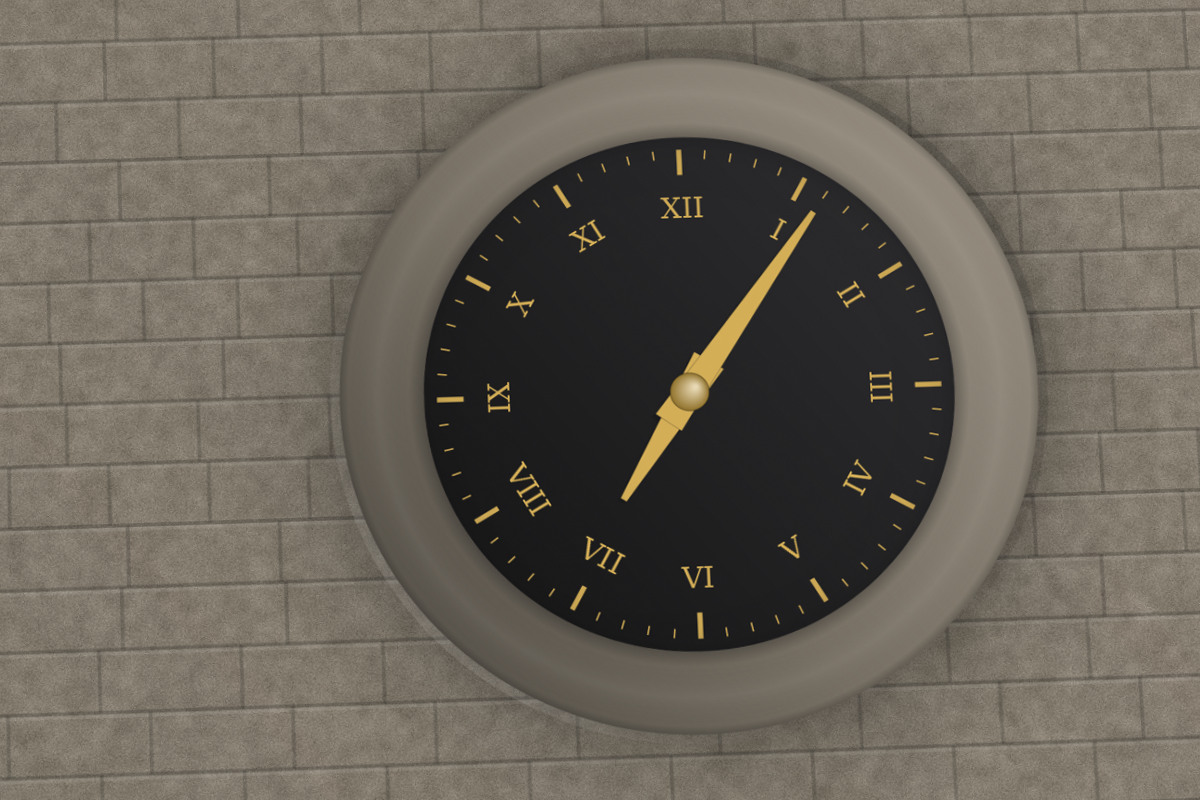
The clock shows 7.06
